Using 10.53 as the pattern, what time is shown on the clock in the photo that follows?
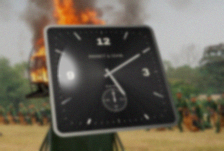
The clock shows 5.10
